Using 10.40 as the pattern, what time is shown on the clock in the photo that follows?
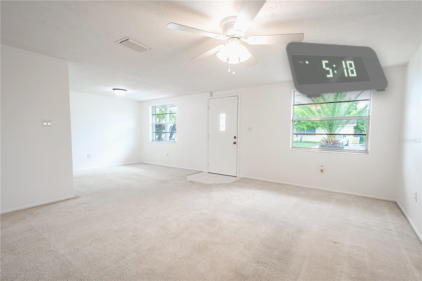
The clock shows 5.18
